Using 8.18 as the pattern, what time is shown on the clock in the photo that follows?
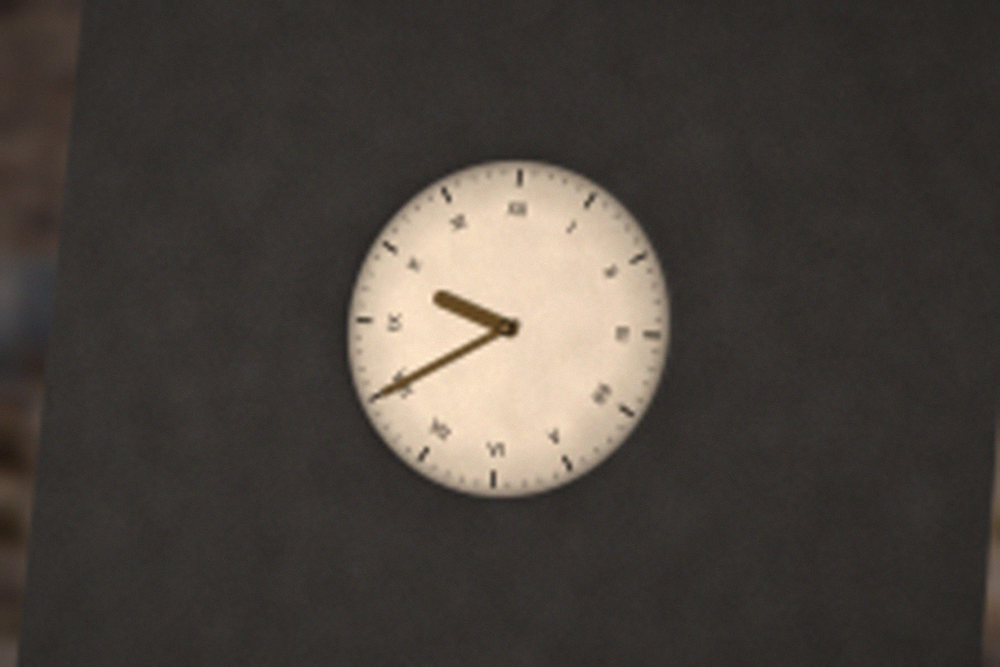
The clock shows 9.40
